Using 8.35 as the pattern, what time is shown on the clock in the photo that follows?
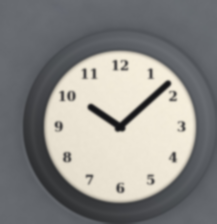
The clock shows 10.08
